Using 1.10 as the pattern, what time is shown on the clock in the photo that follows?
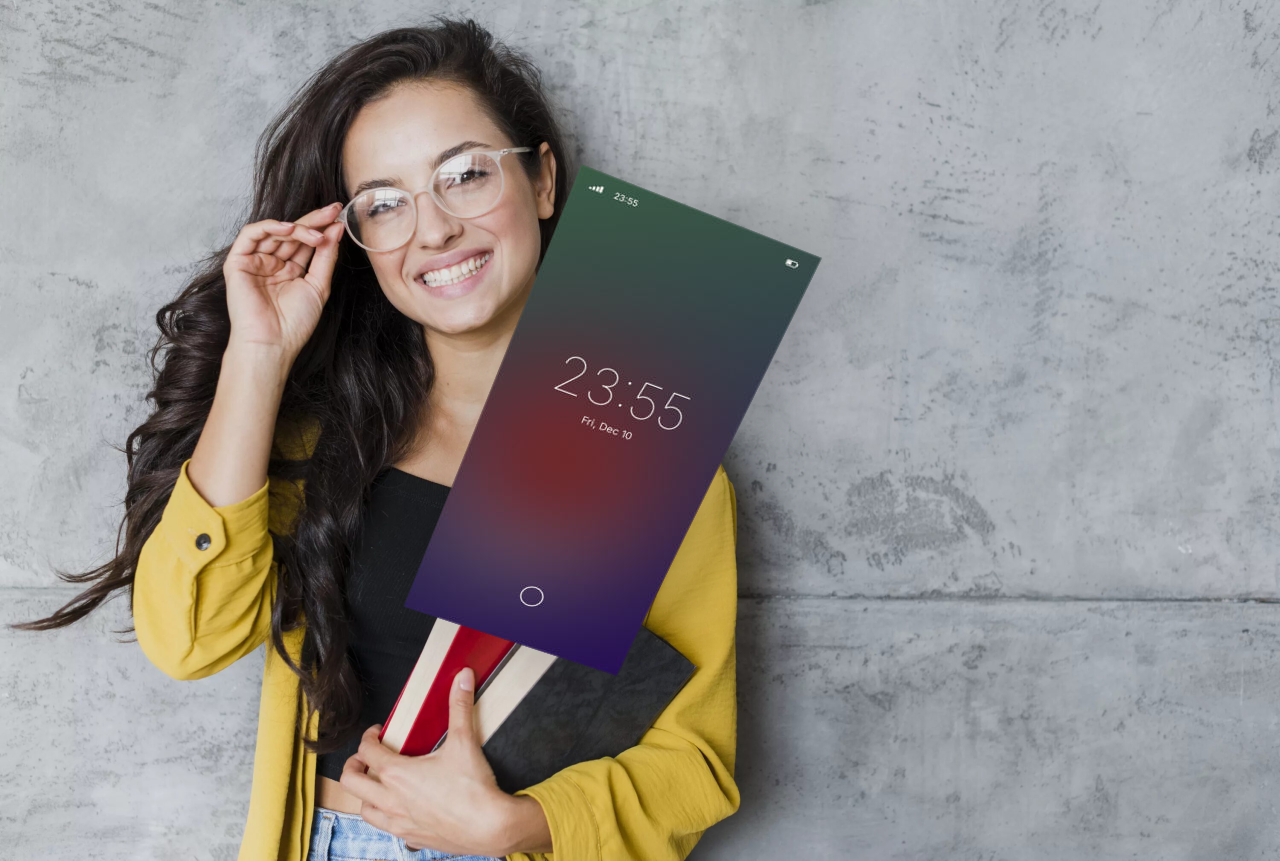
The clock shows 23.55
